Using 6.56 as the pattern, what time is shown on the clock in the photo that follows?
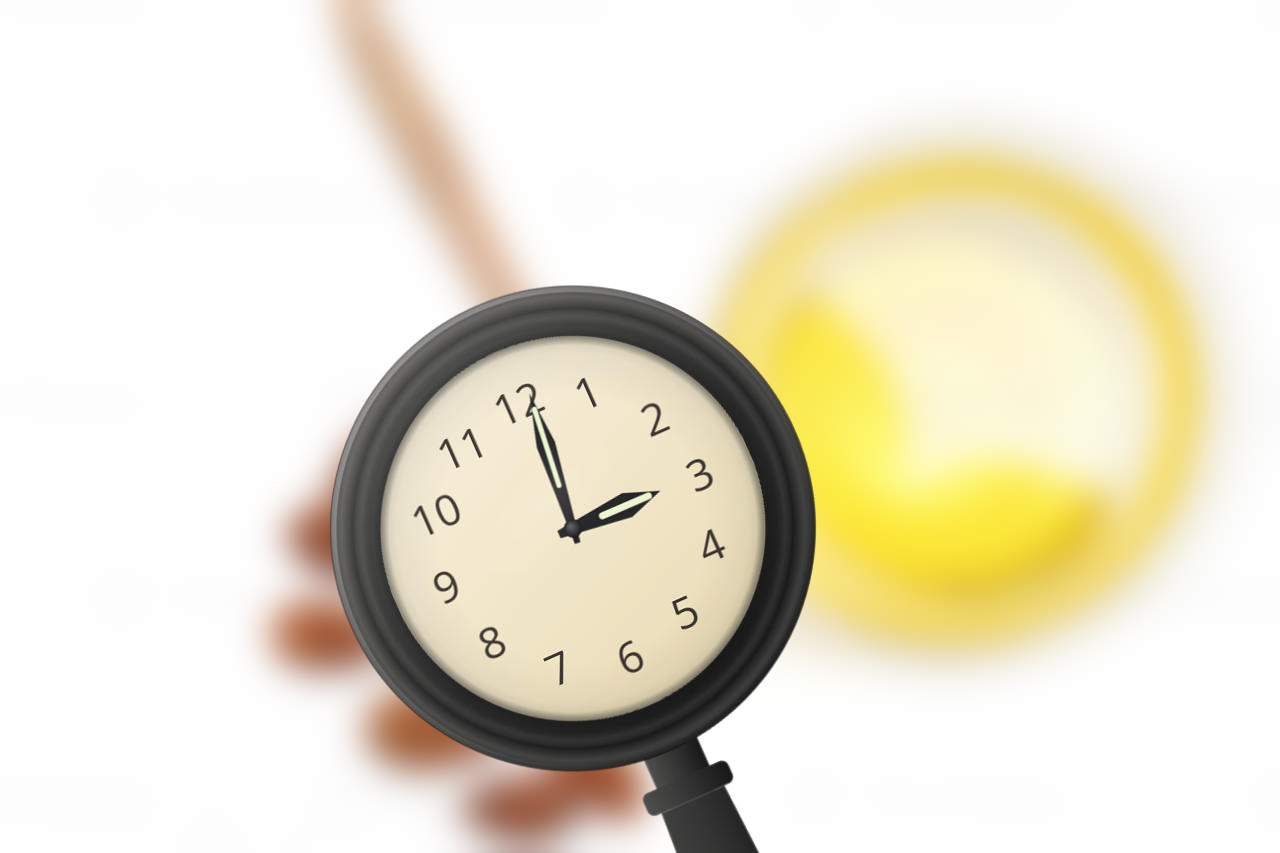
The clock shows 3.01
